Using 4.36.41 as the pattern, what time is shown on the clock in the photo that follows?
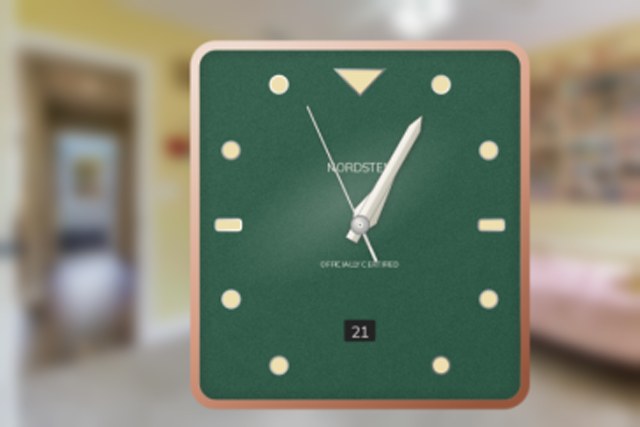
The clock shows 1.04.56
